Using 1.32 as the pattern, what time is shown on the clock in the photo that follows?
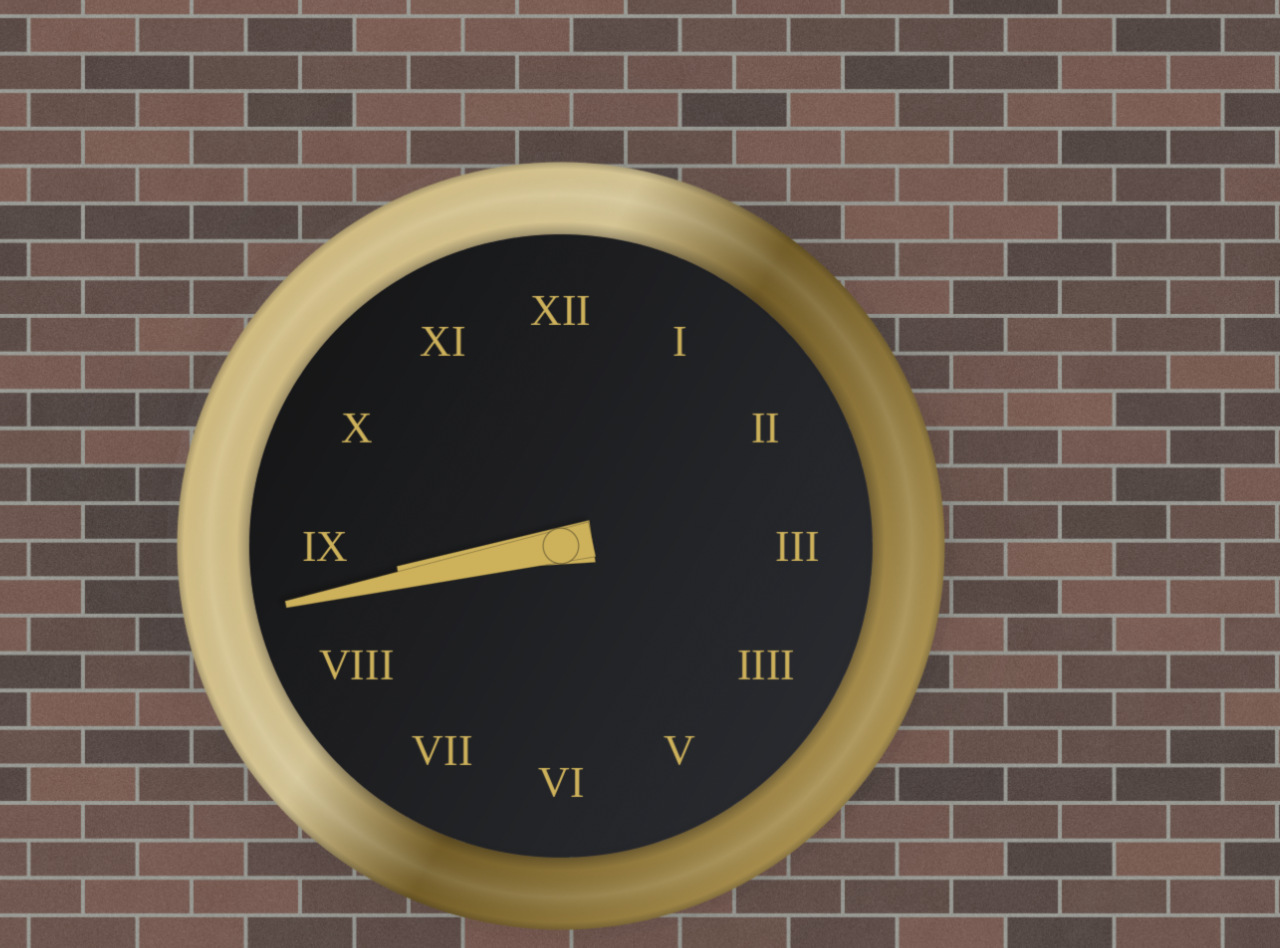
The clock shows 8.43
